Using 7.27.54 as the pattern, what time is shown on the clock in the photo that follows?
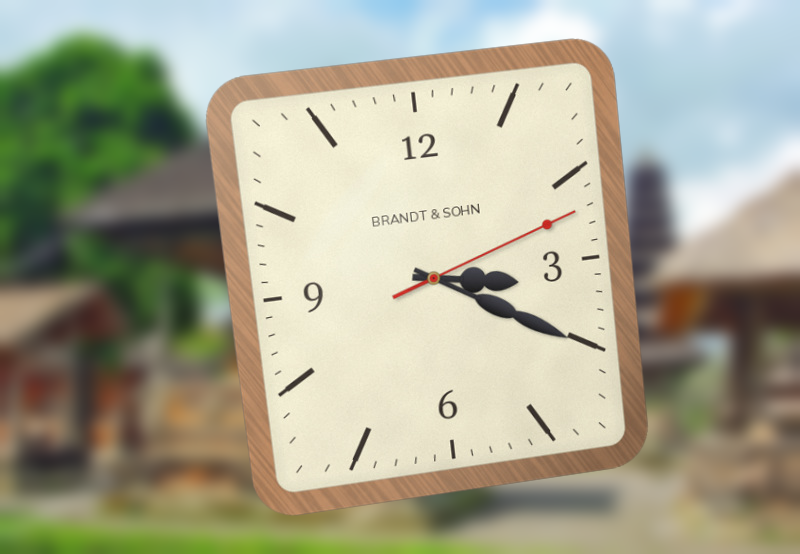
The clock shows 3.20.12
